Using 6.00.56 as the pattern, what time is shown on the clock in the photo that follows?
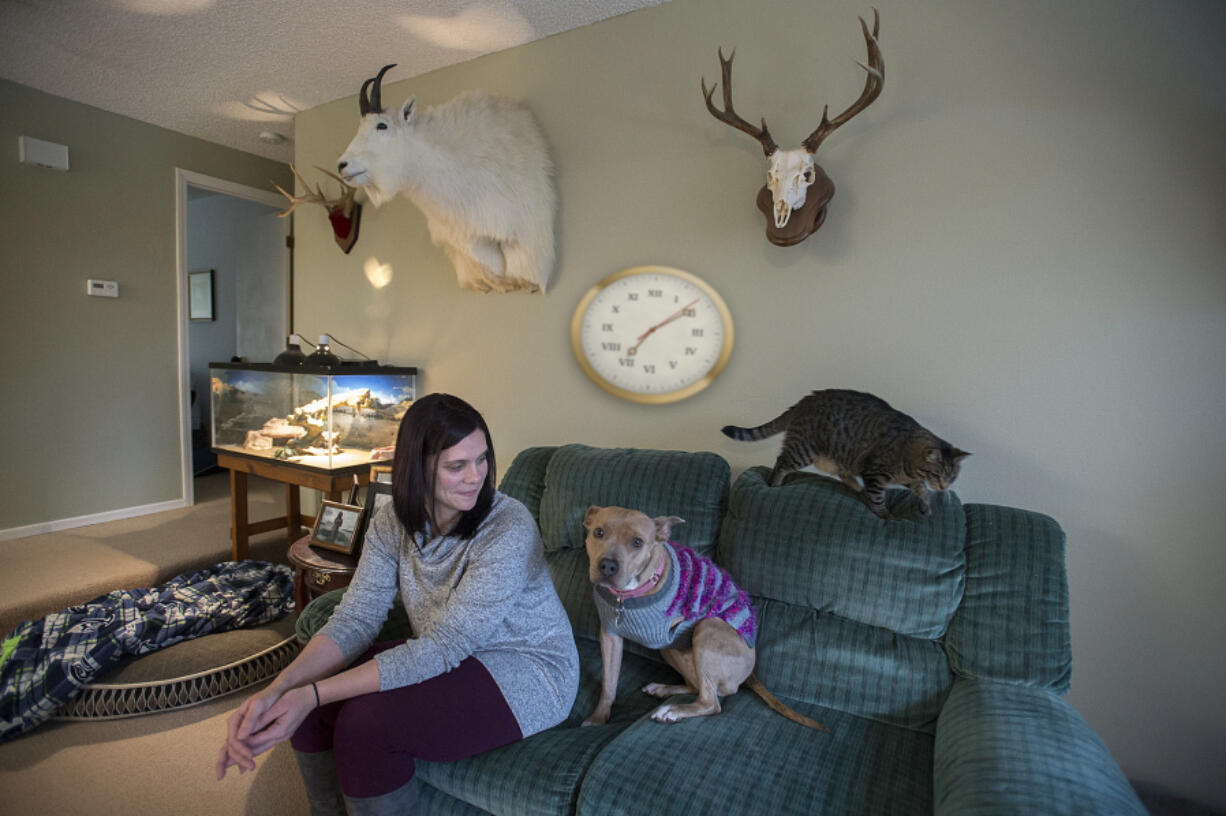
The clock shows 7.09.08
